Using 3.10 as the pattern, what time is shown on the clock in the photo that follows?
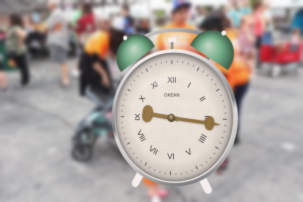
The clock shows 9.16
